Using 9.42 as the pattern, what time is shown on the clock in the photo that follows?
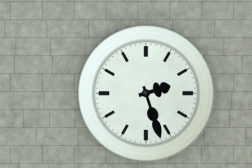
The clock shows 2.27
